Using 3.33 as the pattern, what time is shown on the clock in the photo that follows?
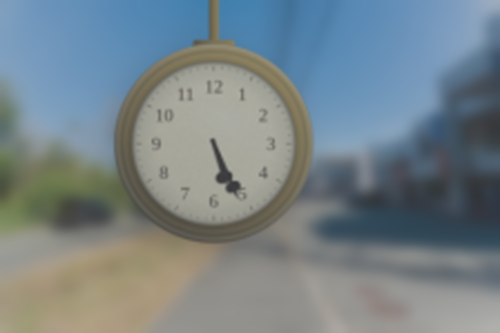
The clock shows 5.26
